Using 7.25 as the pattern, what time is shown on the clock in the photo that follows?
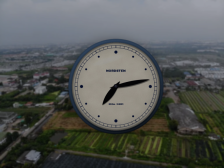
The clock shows 7.13
